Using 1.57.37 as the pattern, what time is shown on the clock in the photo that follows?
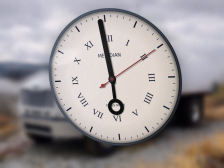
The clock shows 5.59.10
